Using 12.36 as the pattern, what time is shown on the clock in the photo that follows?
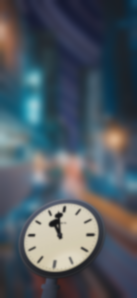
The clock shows 10.58
